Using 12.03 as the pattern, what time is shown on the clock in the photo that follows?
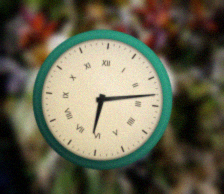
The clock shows 6.13
